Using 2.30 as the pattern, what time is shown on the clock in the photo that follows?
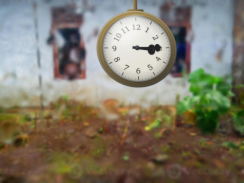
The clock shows 3.15
